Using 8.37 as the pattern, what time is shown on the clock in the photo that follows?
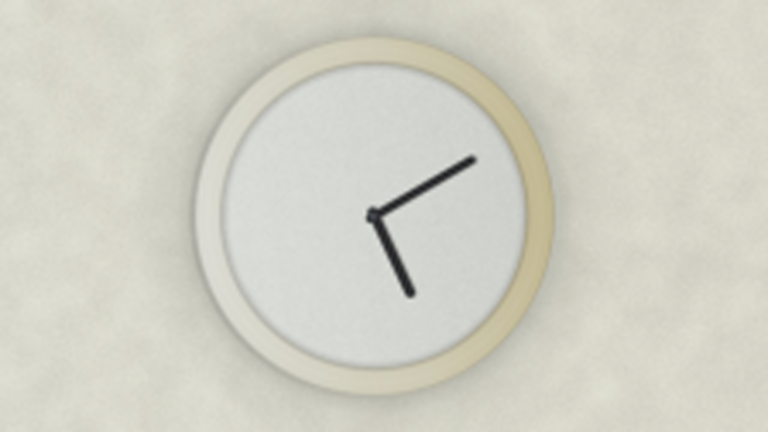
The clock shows 5.10
